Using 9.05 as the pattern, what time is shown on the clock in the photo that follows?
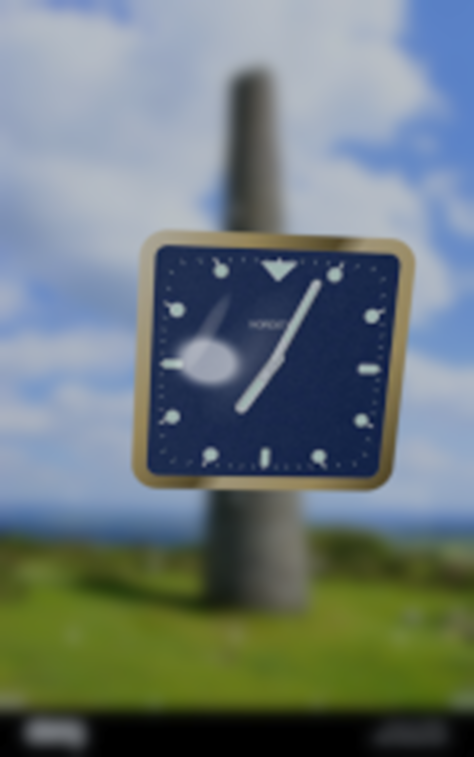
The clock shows 7.04
